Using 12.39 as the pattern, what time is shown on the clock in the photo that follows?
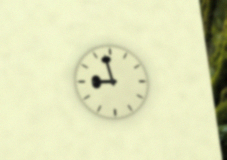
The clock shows 8.58
